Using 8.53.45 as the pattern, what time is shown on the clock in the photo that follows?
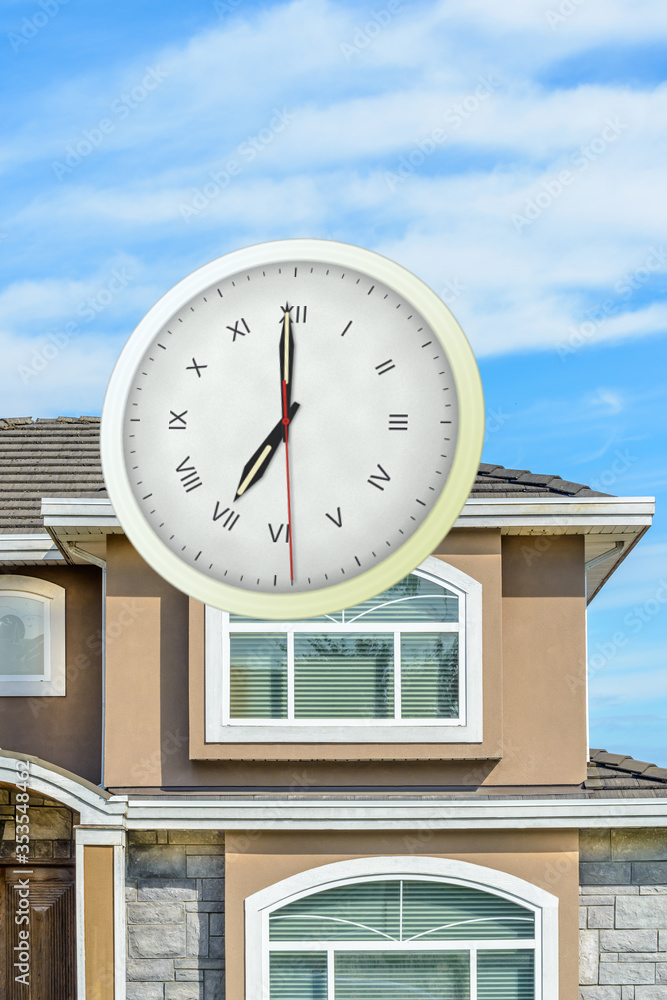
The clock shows 6.59.29
